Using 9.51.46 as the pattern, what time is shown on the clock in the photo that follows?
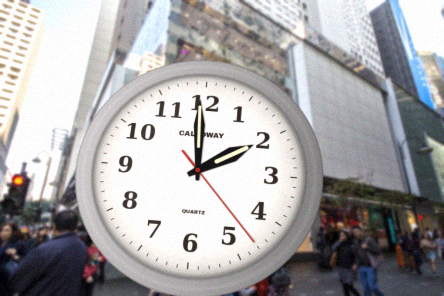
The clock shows 1.59.23
